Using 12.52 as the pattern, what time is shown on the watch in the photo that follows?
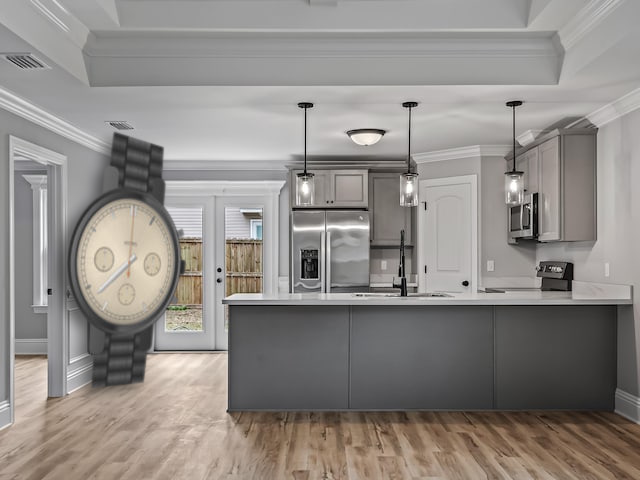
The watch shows 7.38
